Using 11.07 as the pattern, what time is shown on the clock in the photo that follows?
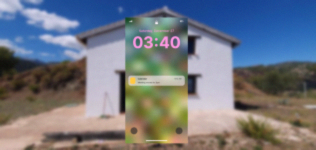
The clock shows 3.40
